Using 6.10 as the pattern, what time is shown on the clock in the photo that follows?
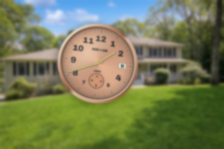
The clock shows 1.41
